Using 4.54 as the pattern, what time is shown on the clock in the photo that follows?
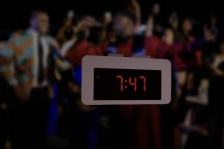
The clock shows 7.47
